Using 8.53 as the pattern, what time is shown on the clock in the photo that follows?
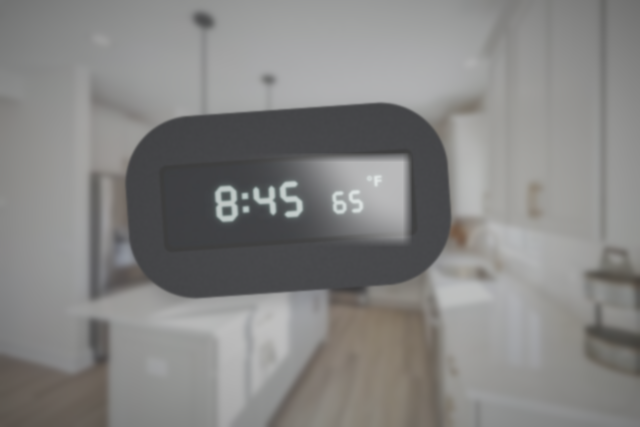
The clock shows 8.45
